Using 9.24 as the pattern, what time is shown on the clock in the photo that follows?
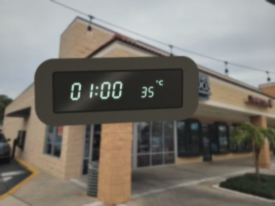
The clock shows 1.00
